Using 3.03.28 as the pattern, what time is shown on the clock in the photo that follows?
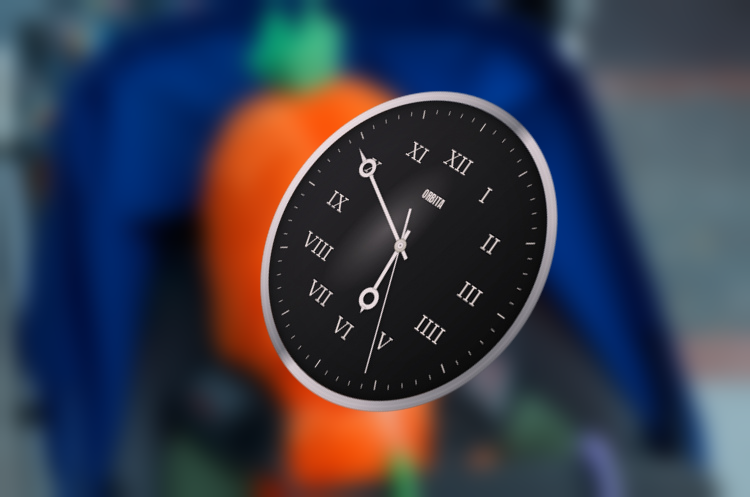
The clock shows 5.49.26
